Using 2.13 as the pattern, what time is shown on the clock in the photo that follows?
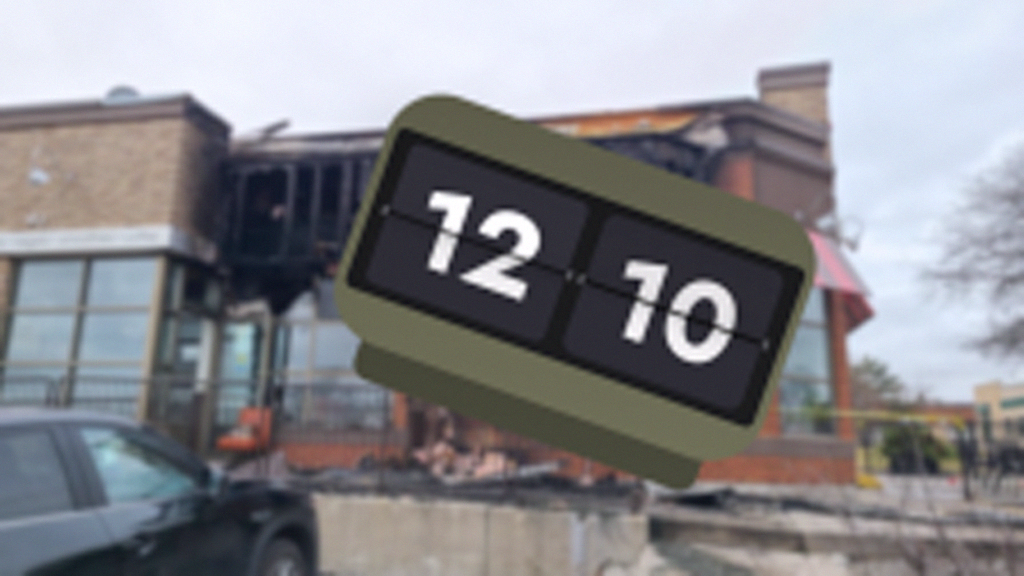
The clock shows 12.10
